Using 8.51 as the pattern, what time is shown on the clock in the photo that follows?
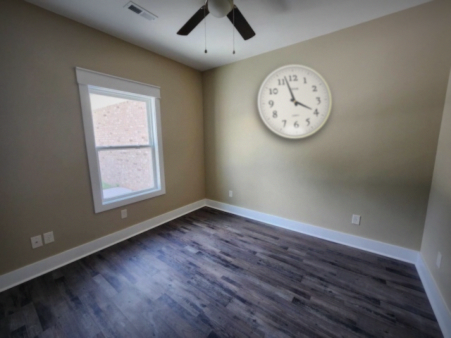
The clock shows 3.57
